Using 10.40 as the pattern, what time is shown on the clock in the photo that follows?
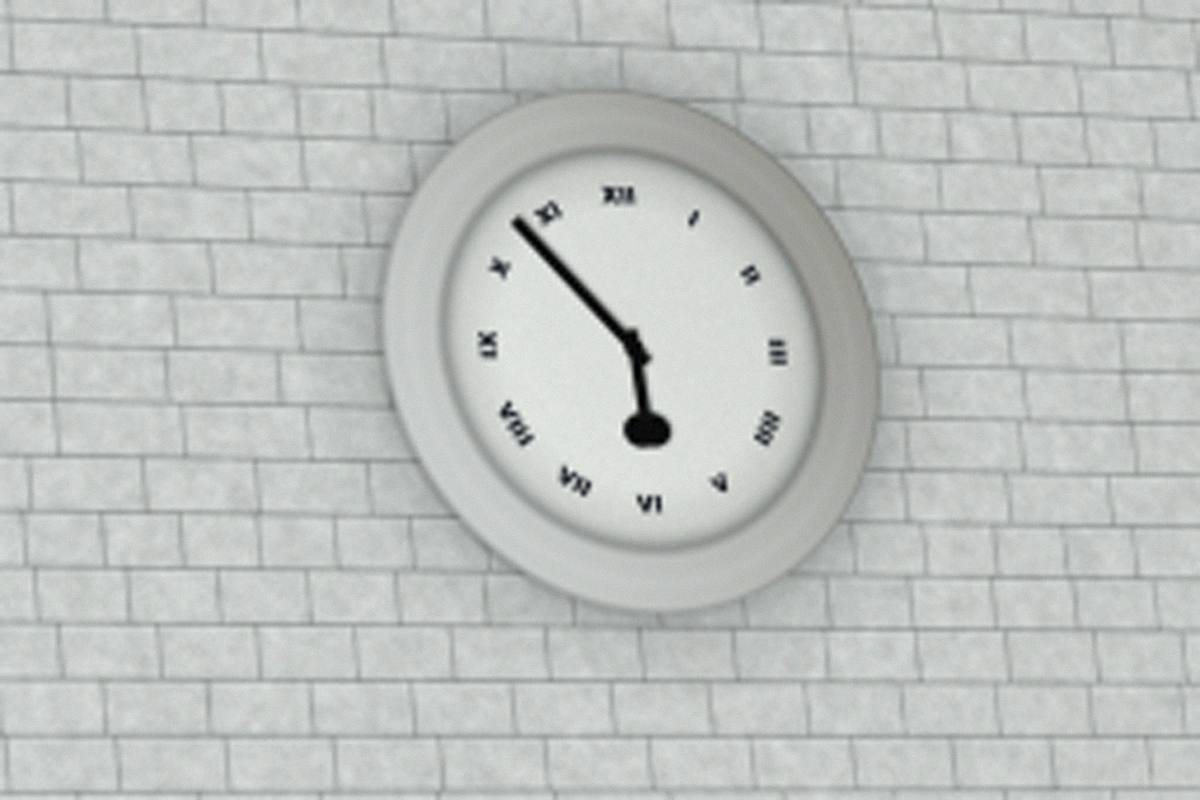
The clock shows 5.53
